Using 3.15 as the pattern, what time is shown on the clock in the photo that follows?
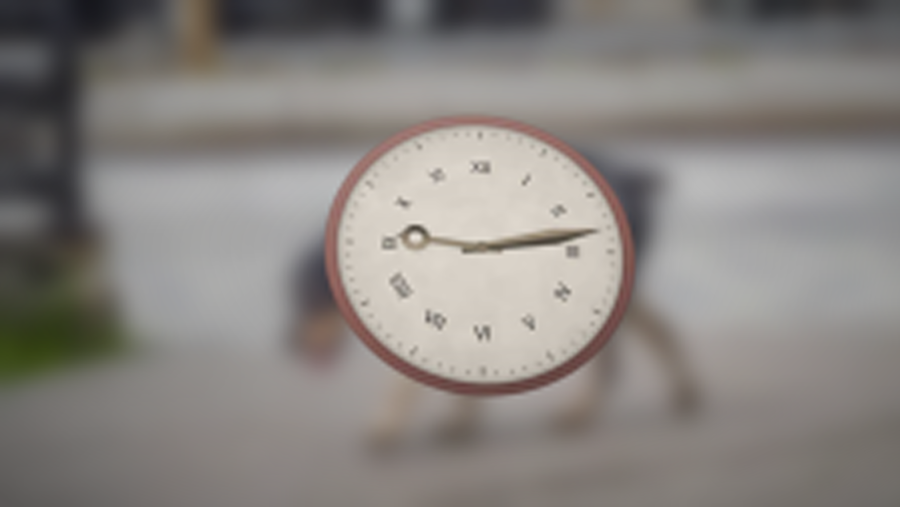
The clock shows 9.13
